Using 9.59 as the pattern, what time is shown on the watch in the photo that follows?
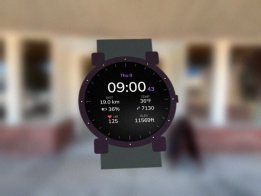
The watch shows 9.00
